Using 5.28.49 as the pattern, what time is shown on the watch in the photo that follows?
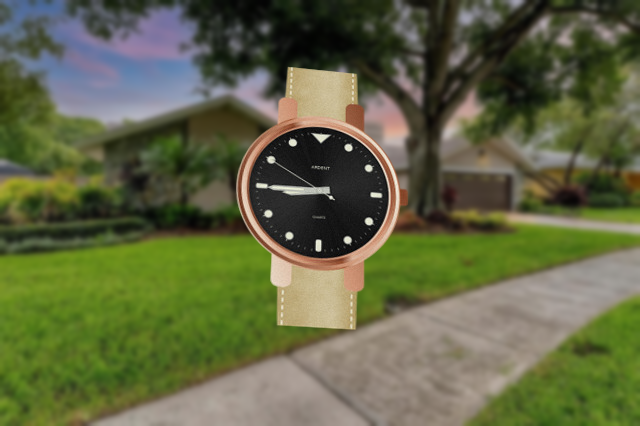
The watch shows 8.44.50
